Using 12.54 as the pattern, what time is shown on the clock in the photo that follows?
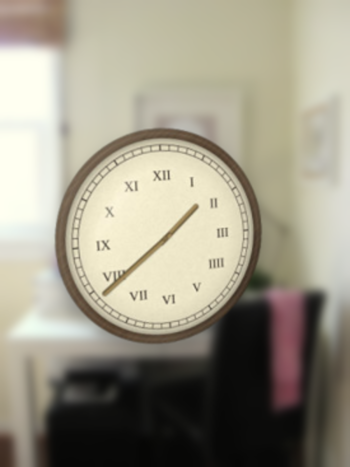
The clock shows 1.39
